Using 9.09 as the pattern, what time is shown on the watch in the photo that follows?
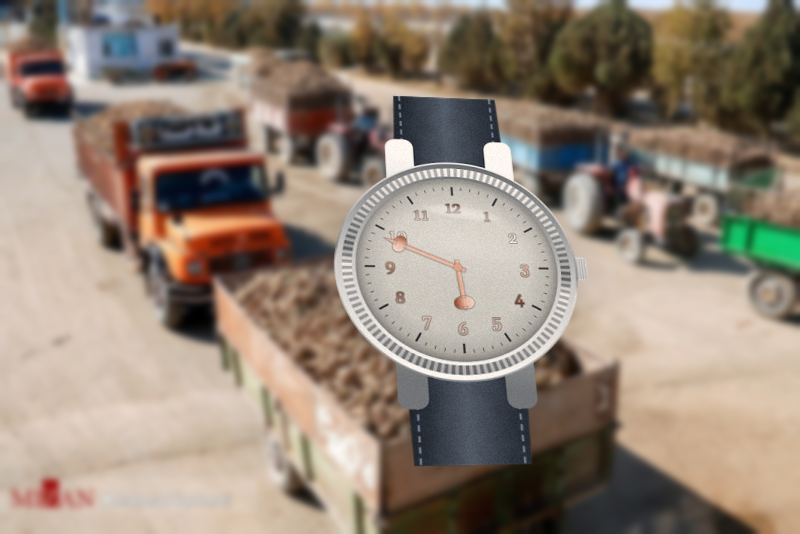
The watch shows 5.49
